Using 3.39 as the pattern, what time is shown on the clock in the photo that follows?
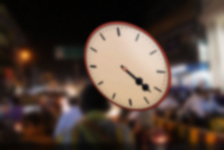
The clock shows 4.22
